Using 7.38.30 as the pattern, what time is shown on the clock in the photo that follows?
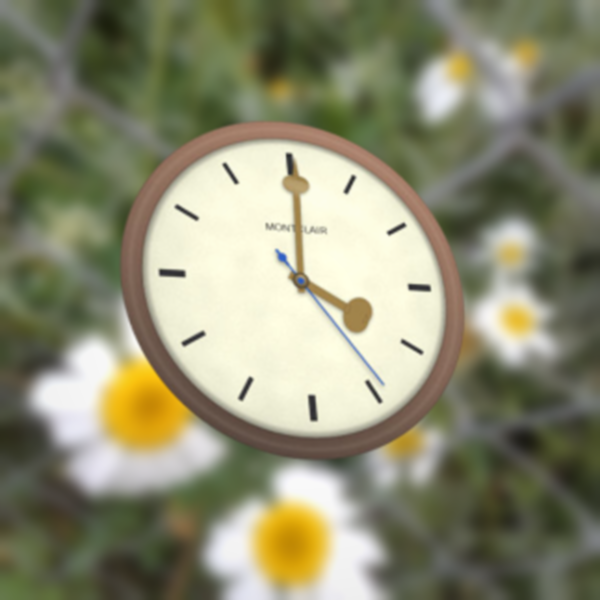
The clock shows 4.00.24
